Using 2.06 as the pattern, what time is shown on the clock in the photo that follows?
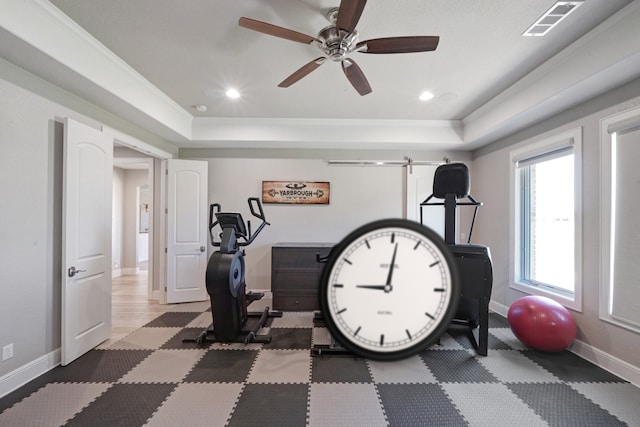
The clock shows 9.01
